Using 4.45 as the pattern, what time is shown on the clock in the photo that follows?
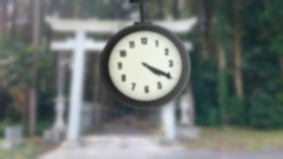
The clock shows 4.20
